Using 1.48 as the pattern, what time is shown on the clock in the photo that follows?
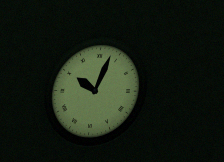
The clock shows 10.03
